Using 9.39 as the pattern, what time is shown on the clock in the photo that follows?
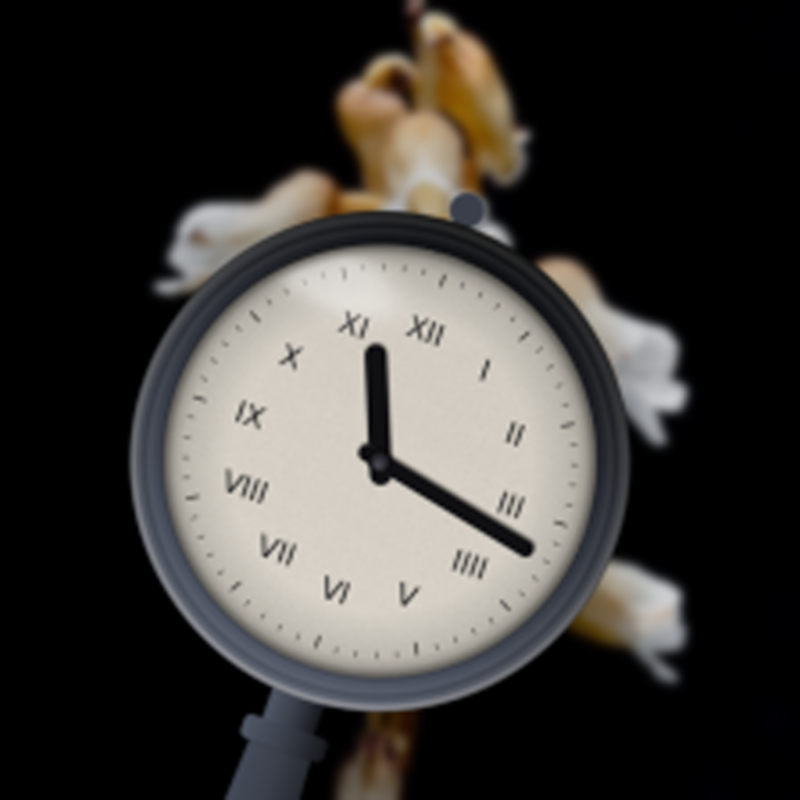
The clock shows 11.17
